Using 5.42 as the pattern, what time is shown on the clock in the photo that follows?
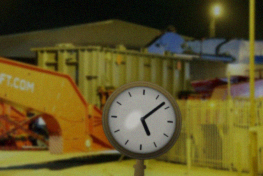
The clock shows 5.08
